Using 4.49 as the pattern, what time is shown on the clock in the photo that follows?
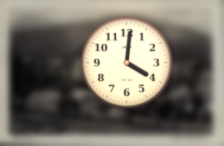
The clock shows 4.01
